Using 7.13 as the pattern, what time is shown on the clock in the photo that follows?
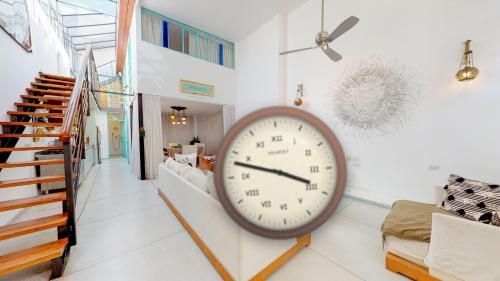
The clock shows 3.48
